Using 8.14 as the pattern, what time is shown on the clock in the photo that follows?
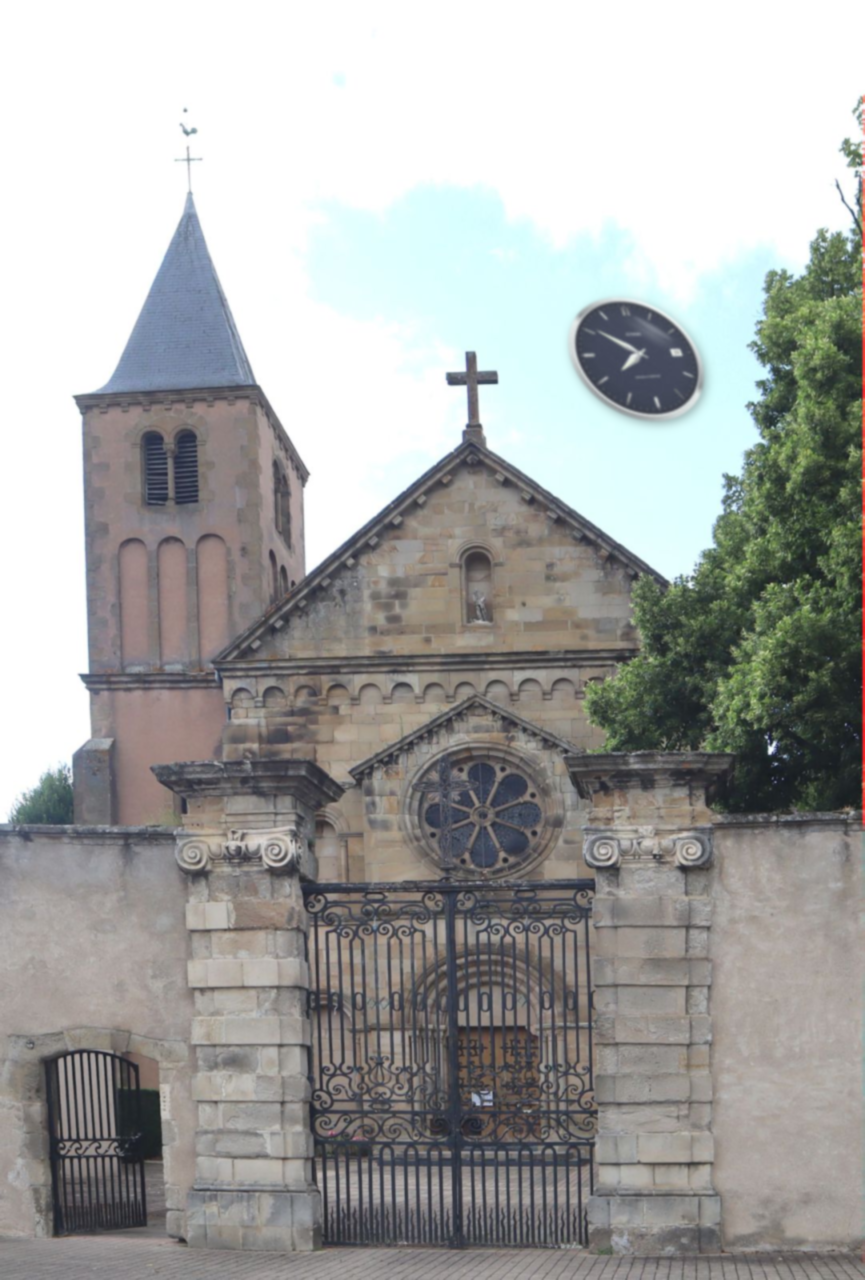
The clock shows 7.51
